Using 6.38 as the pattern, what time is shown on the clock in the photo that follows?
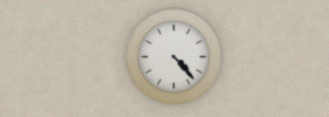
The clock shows 4.23
